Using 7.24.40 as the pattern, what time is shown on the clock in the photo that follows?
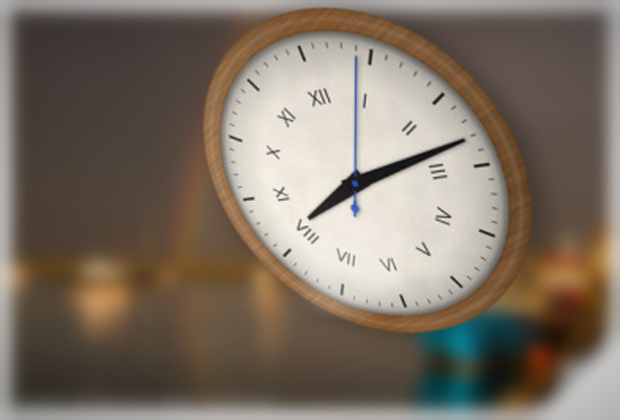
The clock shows 8.13.04
